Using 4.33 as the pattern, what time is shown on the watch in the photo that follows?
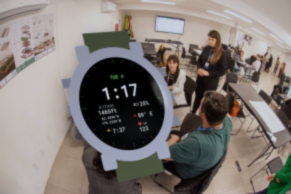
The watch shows 1.17
